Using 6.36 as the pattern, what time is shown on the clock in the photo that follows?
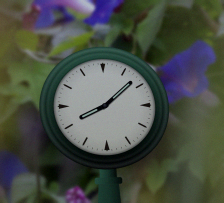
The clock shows 8.08
